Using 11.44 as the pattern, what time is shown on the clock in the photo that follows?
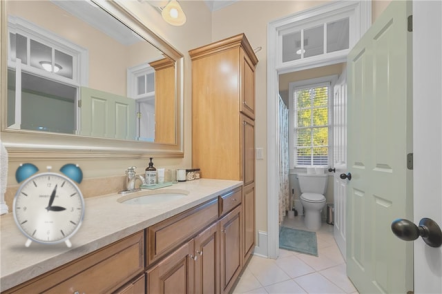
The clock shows 3.03
